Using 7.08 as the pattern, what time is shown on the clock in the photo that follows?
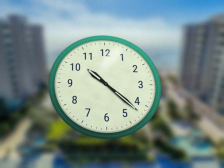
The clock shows 10.22
